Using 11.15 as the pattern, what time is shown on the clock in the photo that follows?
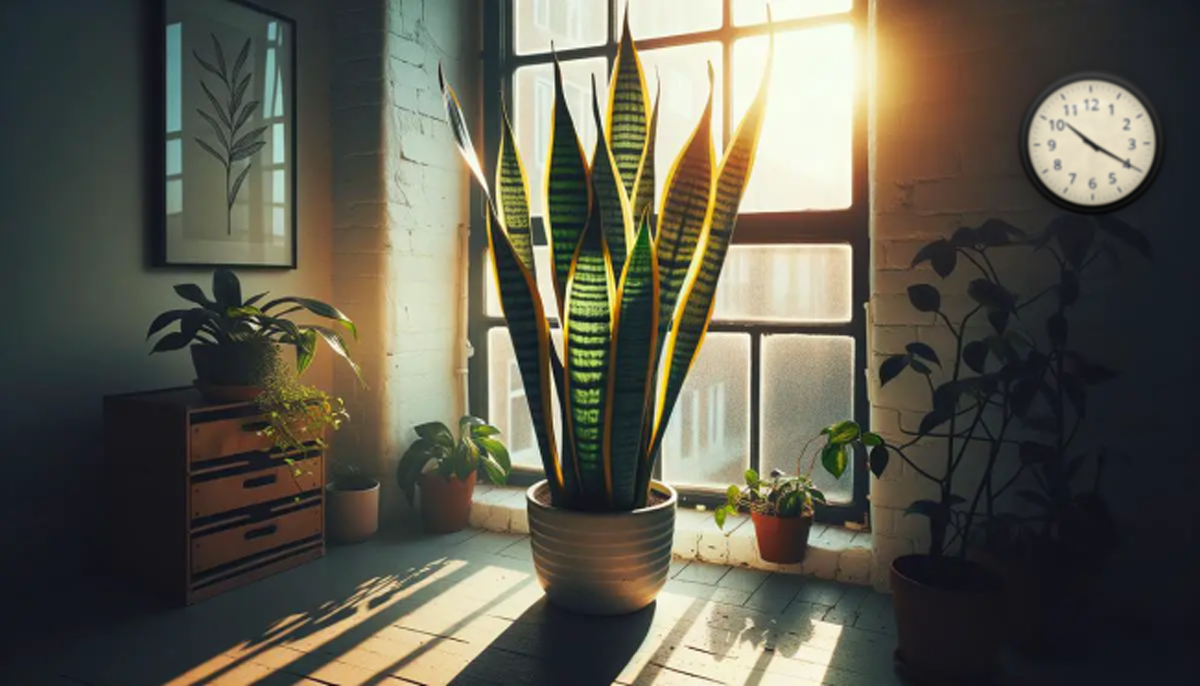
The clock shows 10.20
